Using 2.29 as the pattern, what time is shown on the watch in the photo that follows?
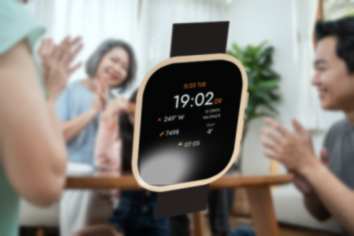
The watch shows 19.02
